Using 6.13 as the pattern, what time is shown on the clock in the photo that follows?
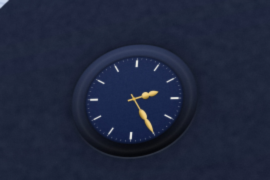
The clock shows 2.25
